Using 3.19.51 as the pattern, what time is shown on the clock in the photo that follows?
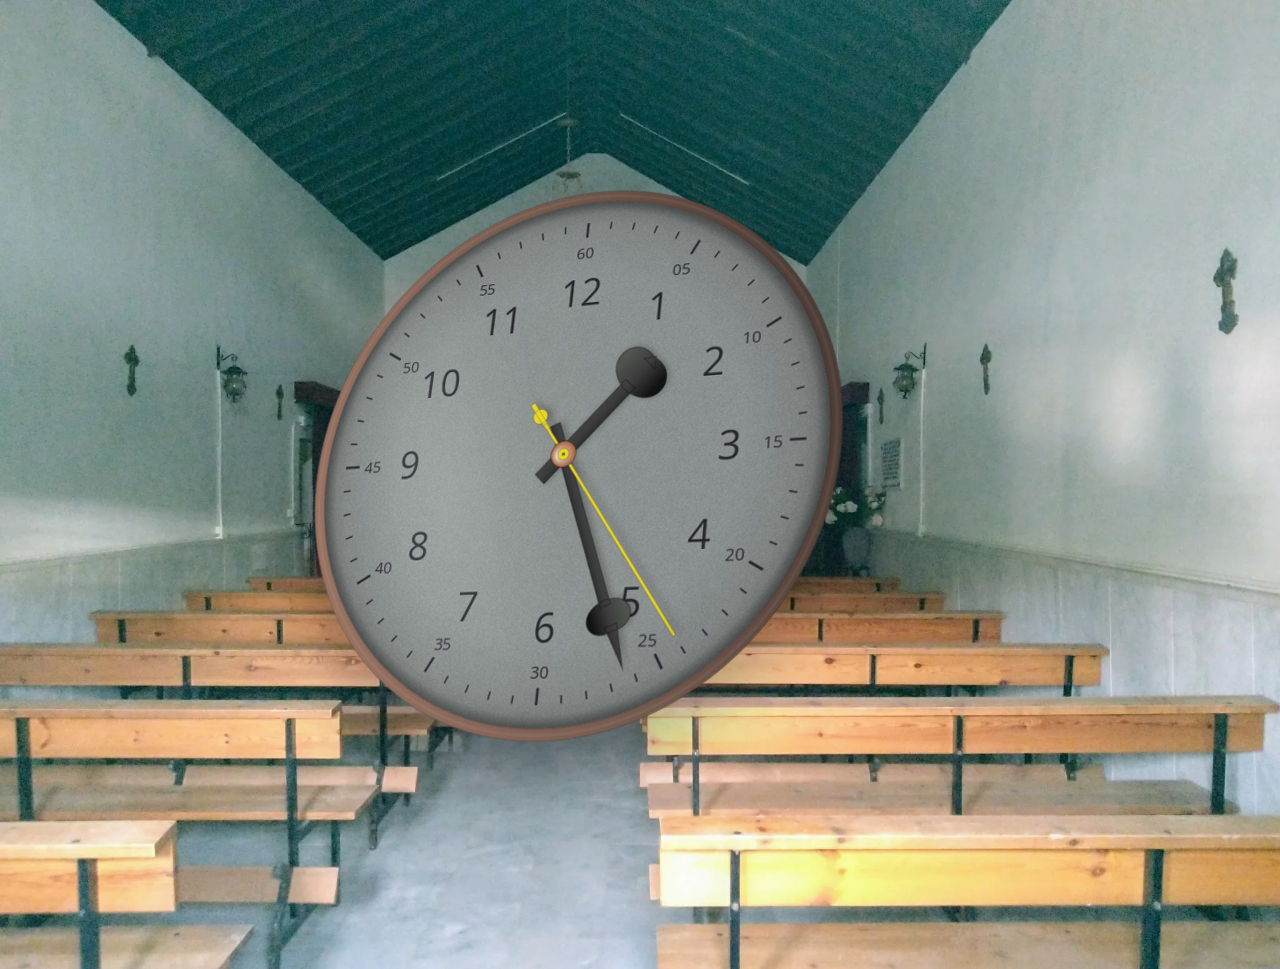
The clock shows 1.26.24
